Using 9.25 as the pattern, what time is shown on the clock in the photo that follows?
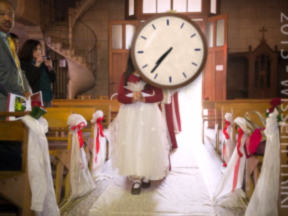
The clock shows 7.37
